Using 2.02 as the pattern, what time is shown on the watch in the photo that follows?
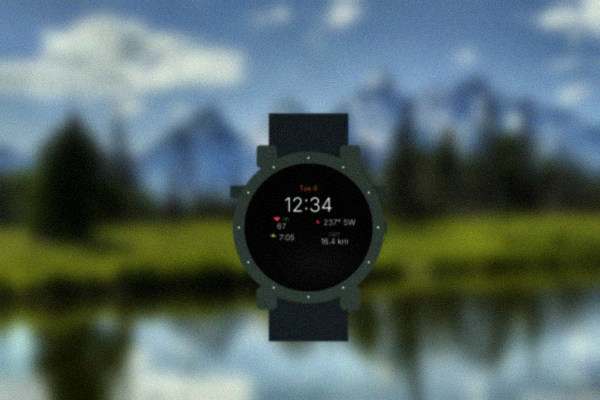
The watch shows 12.34
